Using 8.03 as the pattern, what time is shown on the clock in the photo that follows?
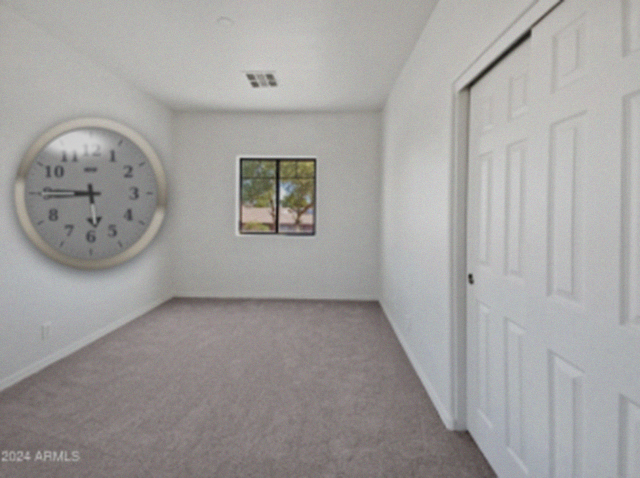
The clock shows 5.45
